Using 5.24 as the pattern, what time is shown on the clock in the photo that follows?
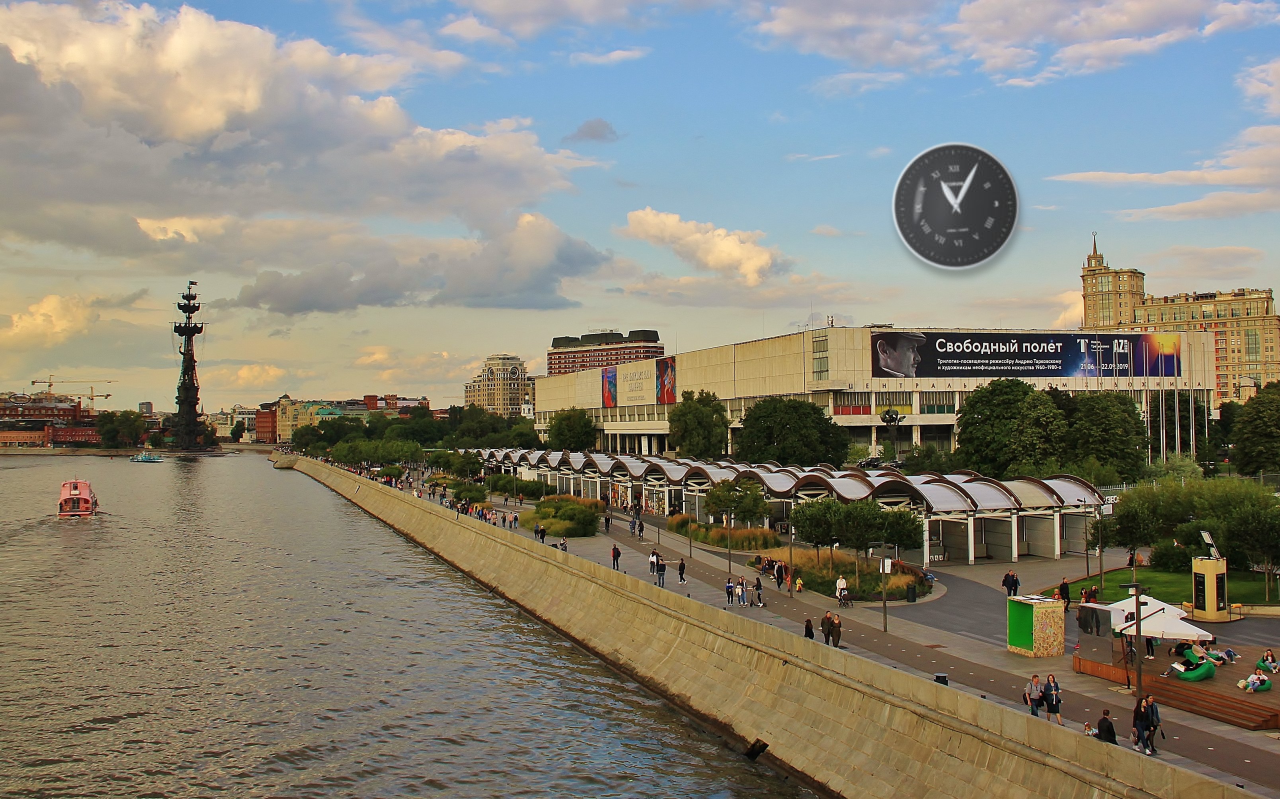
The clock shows 11.05
